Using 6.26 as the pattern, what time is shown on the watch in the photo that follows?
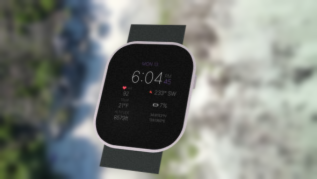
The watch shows 6.04
